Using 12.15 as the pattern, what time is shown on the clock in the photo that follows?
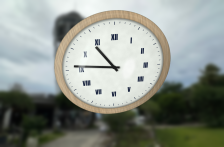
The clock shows 10.46
